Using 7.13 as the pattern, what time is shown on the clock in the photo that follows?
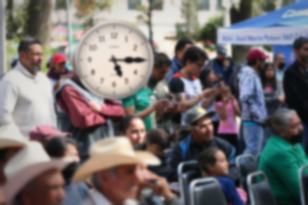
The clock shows 5.15
